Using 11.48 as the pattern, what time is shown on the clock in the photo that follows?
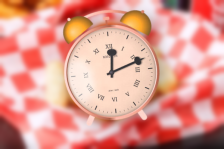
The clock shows 12.12
